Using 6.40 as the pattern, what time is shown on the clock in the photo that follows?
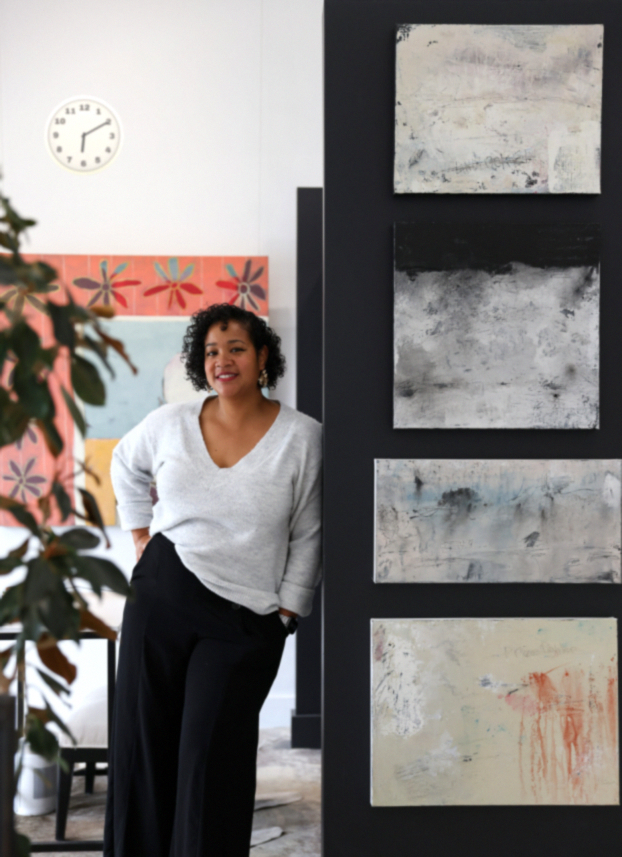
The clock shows 6.10
